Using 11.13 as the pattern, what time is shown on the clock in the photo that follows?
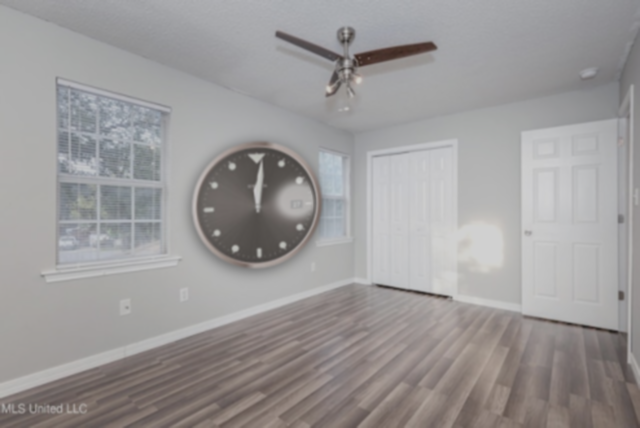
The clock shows 12.01
